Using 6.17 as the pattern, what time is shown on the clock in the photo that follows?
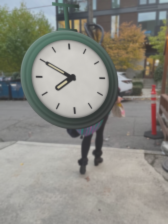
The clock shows 7.50
